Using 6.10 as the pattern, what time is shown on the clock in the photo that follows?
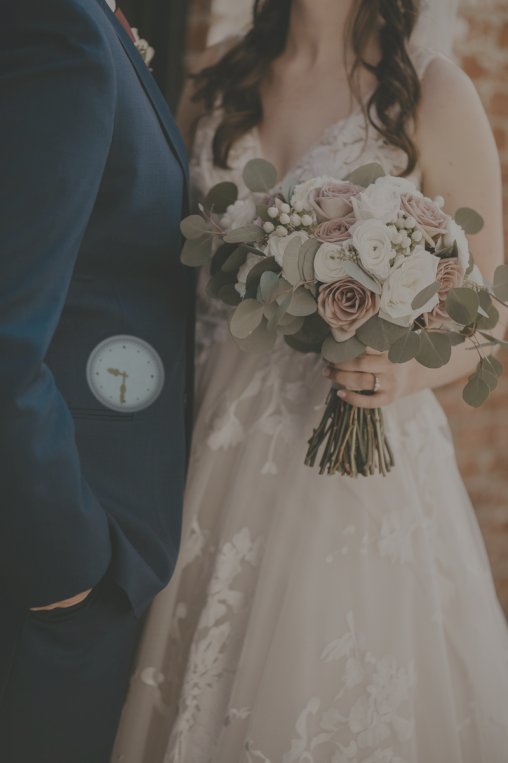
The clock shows 9.31
